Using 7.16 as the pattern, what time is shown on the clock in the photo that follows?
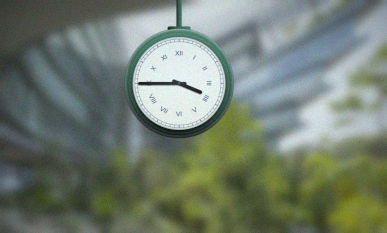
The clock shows 3.45
